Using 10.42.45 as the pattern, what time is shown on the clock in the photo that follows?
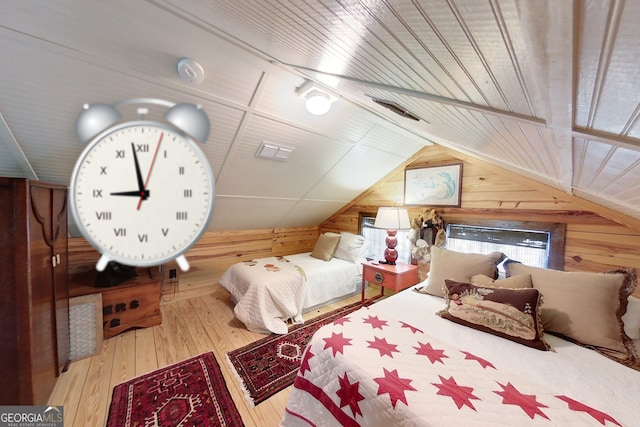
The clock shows 8.58.03
